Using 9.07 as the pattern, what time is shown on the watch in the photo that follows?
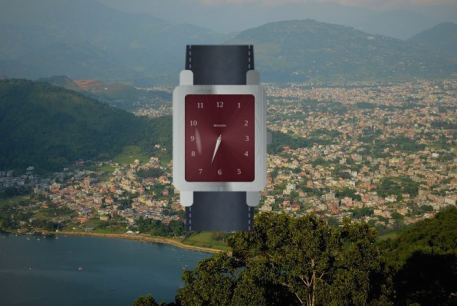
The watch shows 6.33
